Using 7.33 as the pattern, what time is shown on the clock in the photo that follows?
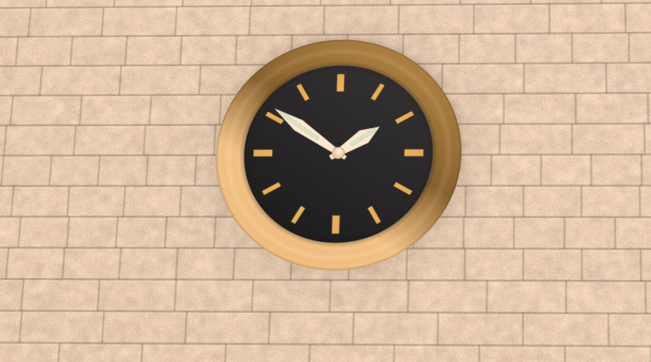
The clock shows 1.51
